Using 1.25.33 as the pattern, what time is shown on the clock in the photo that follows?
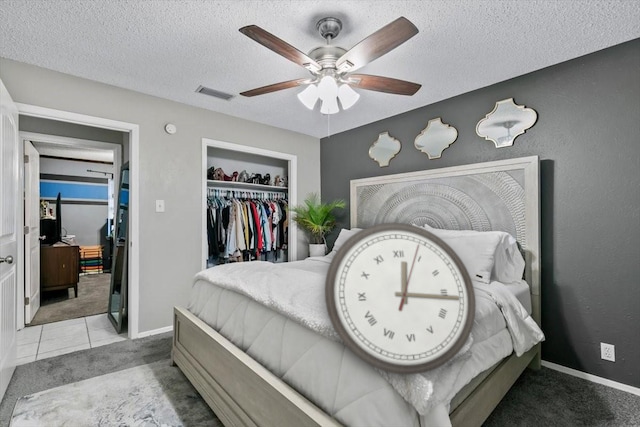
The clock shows 12.16.04
